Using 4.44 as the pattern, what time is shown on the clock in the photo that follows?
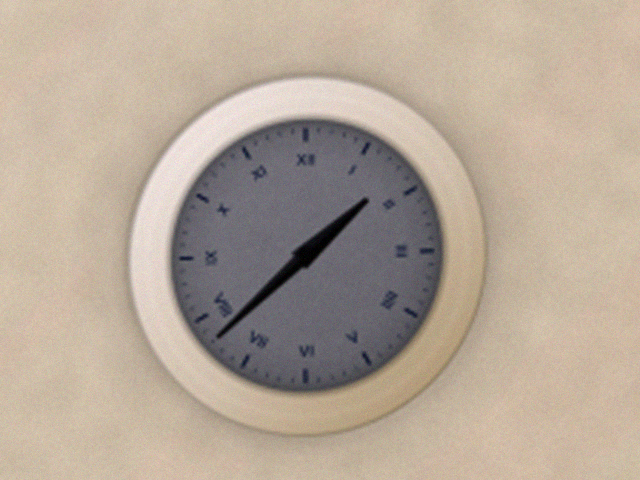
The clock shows 1.38
